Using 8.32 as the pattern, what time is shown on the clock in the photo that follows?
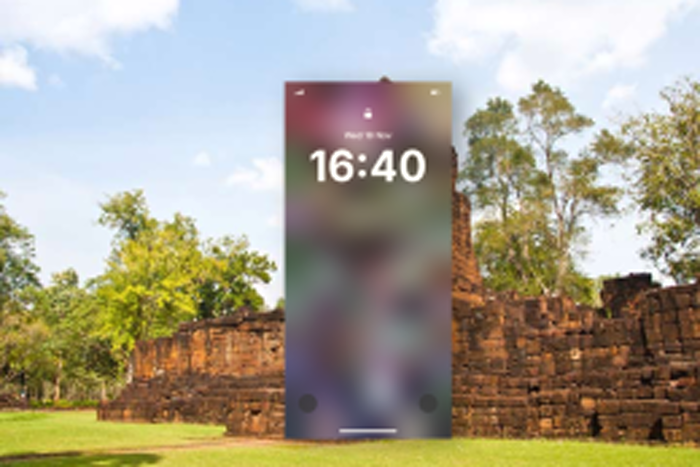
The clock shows 16.40
